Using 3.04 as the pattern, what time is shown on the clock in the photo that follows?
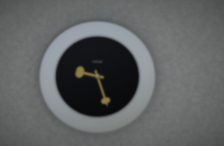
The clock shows 9.27
